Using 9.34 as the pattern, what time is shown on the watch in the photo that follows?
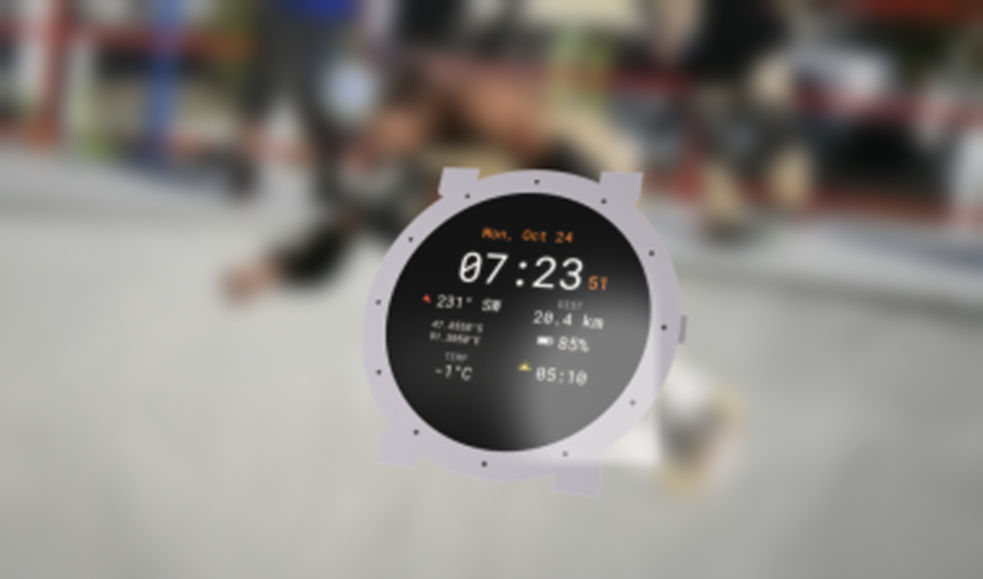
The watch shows 7.23
